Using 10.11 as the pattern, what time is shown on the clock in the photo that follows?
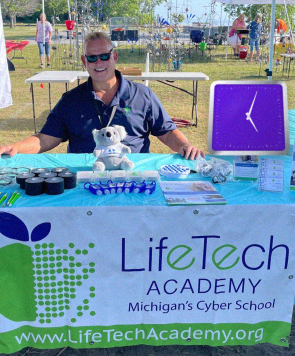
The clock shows 5.03
